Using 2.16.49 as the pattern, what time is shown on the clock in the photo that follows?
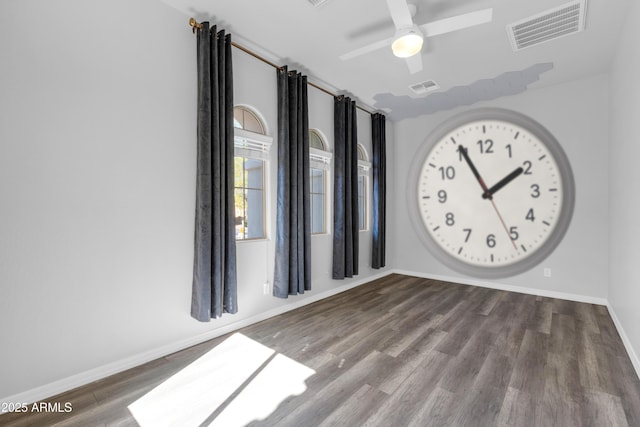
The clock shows 1.55.26
